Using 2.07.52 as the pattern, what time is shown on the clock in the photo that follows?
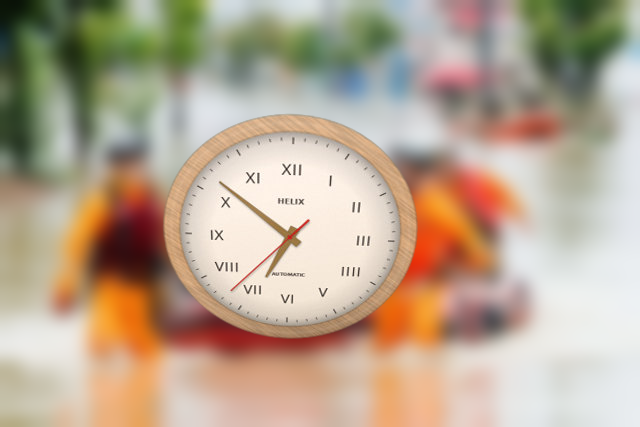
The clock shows 6.51.37
